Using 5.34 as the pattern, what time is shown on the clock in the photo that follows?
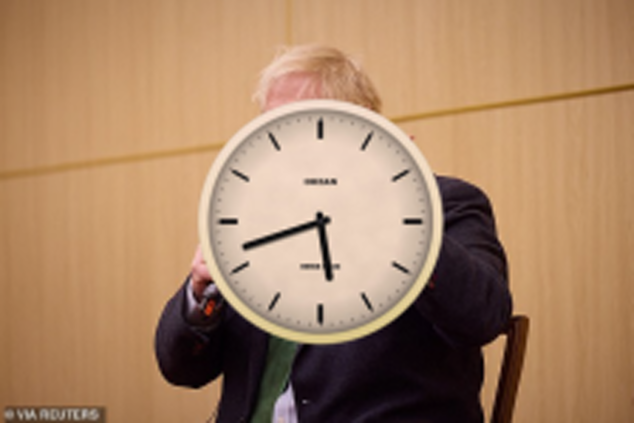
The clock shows 5.42
